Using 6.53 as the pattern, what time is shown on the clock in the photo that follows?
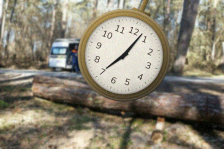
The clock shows 7.03
